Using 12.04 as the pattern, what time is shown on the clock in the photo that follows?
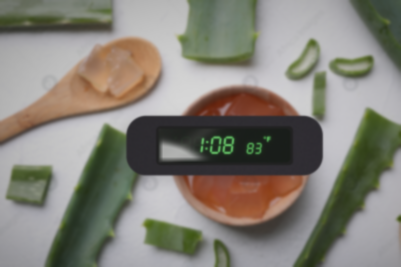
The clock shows 1.08
